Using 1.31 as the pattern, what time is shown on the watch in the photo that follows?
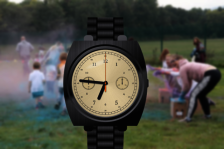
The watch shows 6.46
